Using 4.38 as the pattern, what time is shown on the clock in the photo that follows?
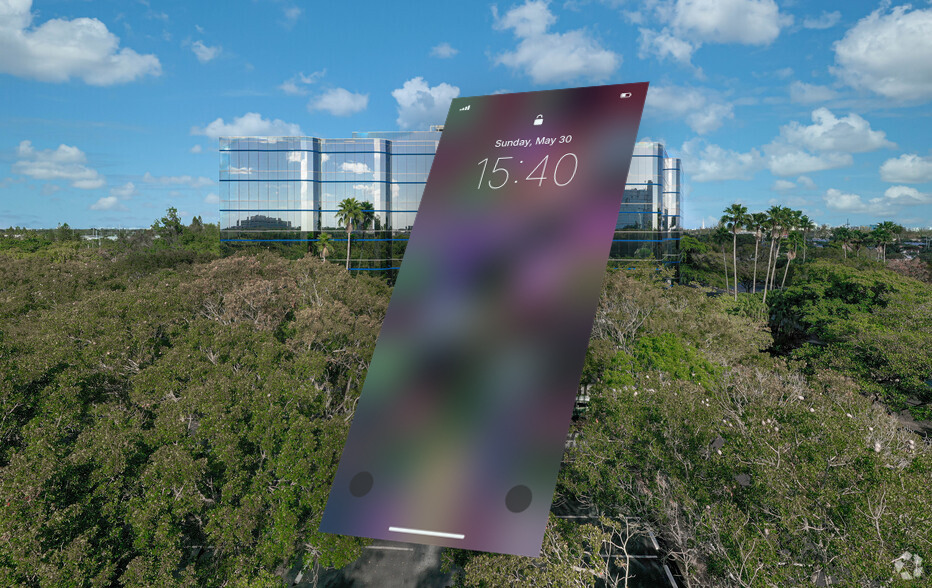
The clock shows 15.40
